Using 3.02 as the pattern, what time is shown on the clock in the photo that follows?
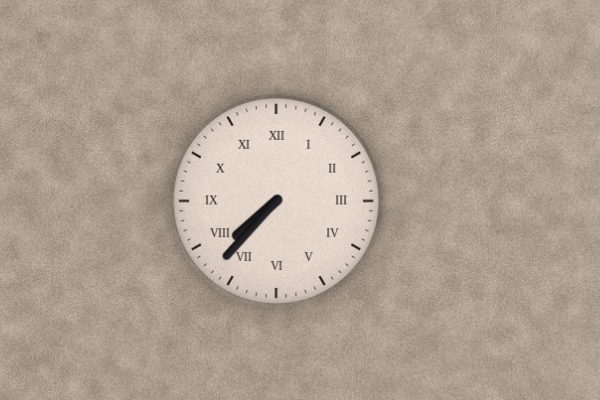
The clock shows 7.37
